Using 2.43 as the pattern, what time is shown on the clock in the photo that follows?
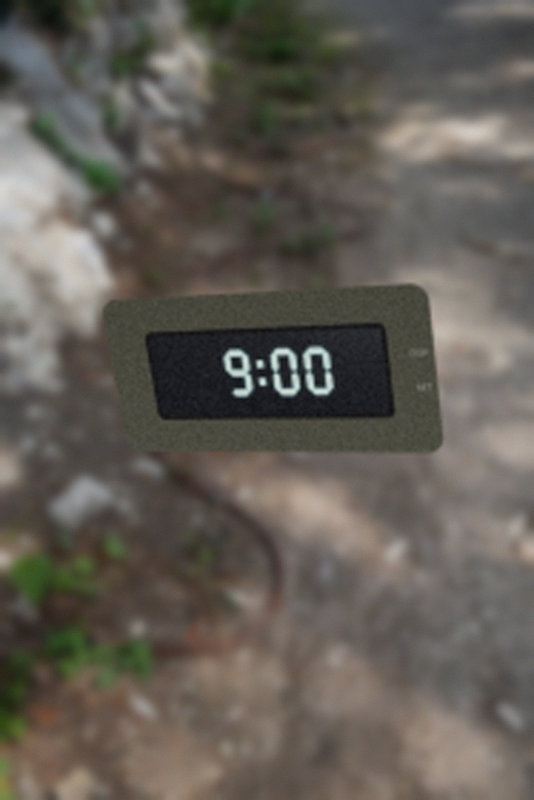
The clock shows 9.00
